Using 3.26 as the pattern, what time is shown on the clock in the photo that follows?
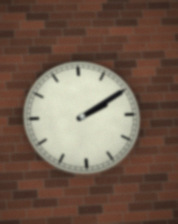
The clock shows 2.10
